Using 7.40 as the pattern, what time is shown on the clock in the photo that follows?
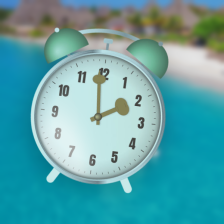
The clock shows 1.59
